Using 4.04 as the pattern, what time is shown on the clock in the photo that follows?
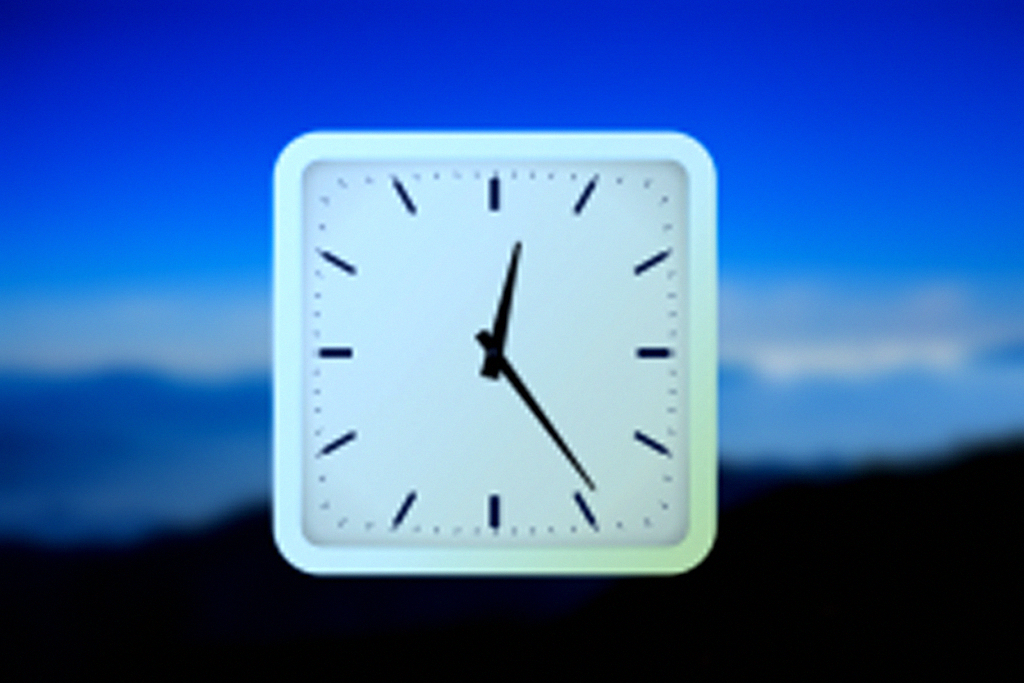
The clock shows 12.24
